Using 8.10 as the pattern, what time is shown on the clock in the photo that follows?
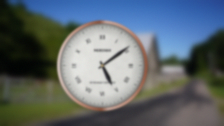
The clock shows 5.09
